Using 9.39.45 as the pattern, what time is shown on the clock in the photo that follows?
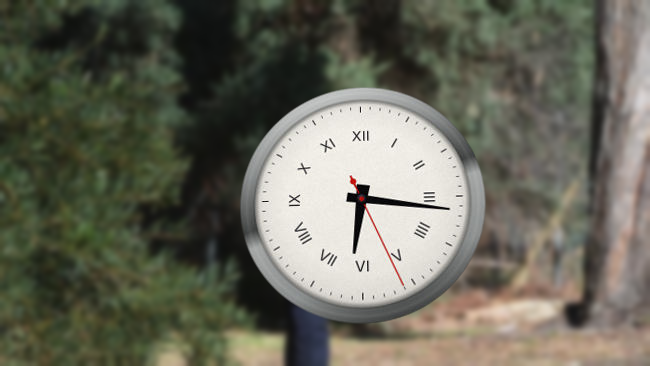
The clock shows 6.16.26
